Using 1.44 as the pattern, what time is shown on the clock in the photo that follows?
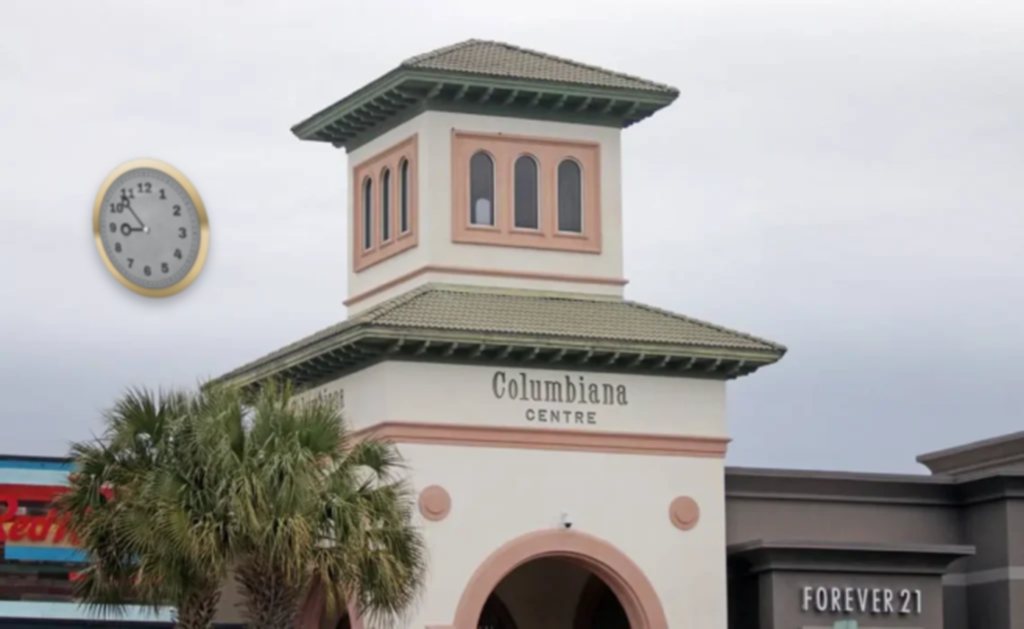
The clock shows 8.53
